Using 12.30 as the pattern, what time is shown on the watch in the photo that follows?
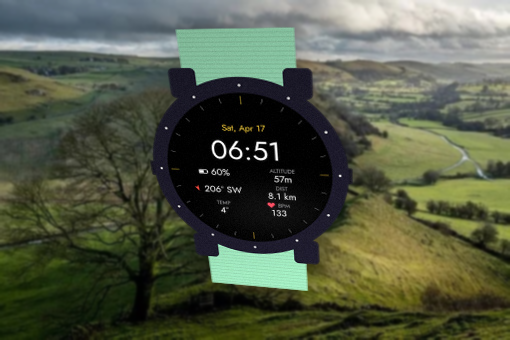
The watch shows 6.51
